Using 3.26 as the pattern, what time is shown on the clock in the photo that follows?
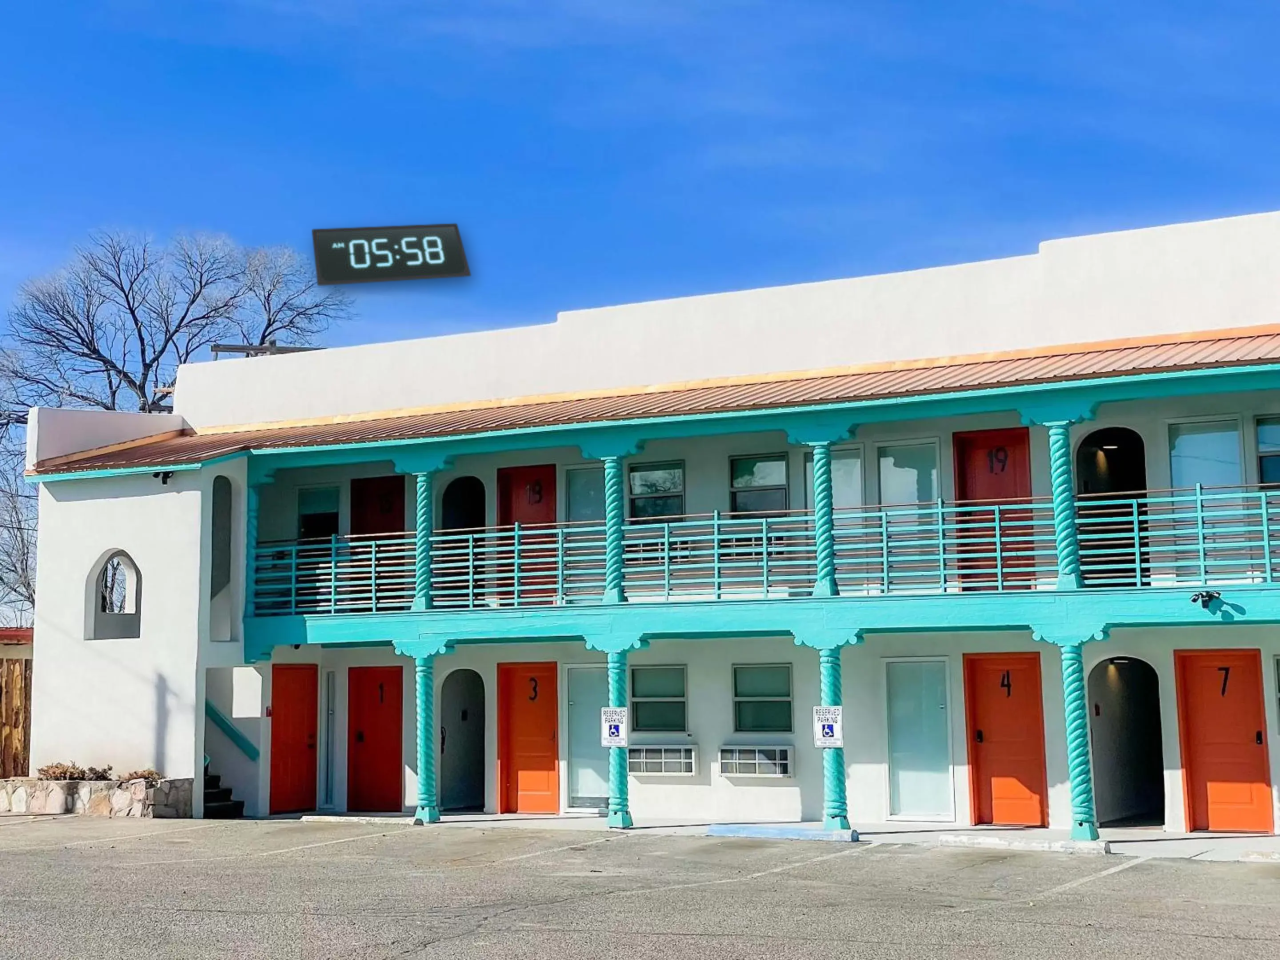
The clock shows 5.58
